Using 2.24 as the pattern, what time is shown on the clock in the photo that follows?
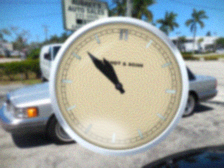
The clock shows 10.52
